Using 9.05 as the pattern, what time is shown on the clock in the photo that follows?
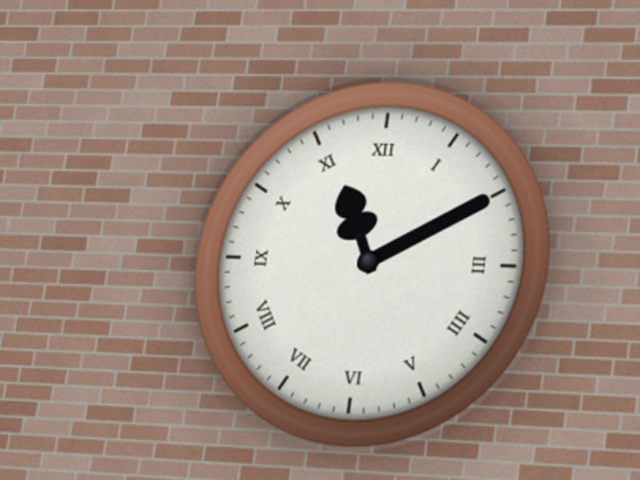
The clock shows 11.10
